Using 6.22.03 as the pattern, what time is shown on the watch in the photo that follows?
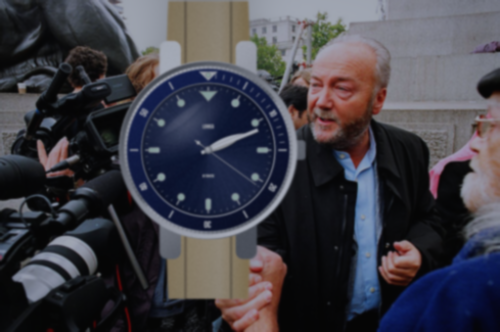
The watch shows 2.11.21
